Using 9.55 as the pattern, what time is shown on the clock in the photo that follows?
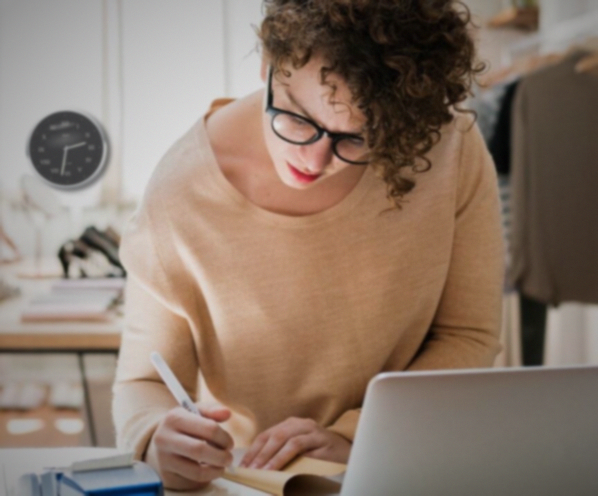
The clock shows 2.32
